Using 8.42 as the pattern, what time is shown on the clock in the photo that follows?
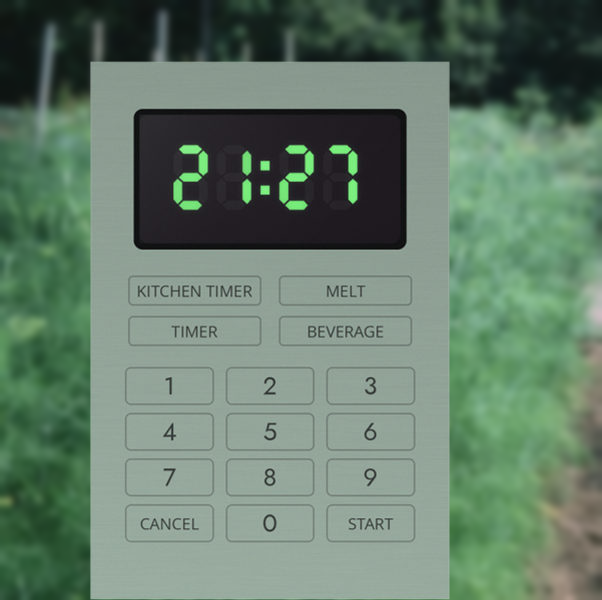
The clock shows 21.27
